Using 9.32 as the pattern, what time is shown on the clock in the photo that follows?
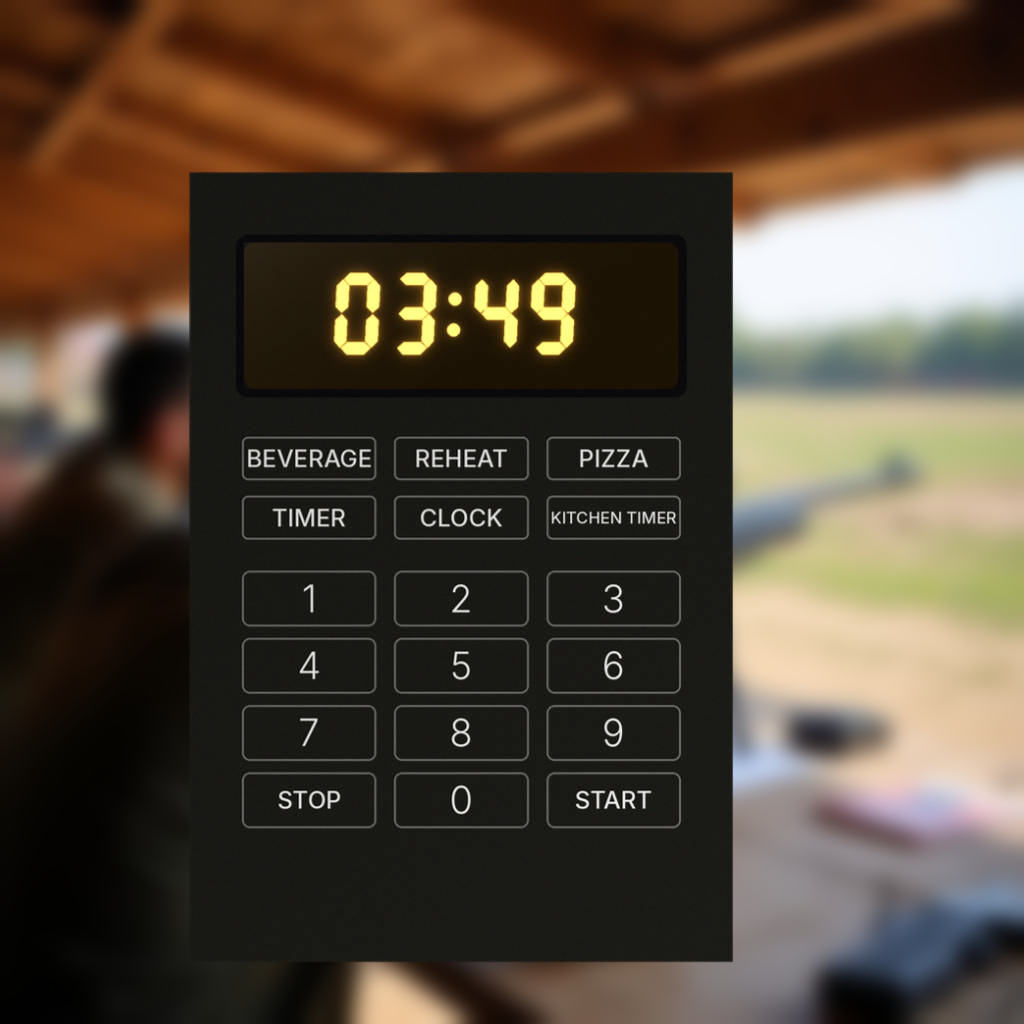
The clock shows 3.49
